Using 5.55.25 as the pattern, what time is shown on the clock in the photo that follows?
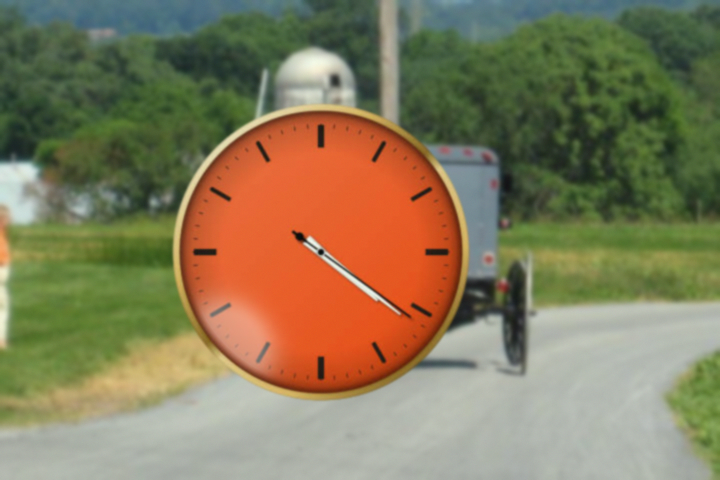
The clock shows 4.21.21
